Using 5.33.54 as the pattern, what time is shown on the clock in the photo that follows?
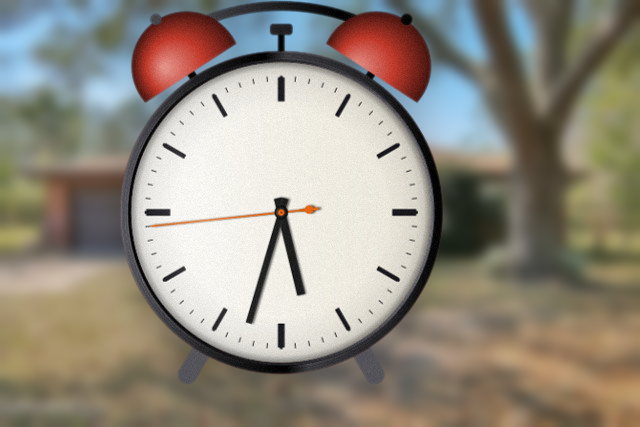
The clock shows 5.32.44
